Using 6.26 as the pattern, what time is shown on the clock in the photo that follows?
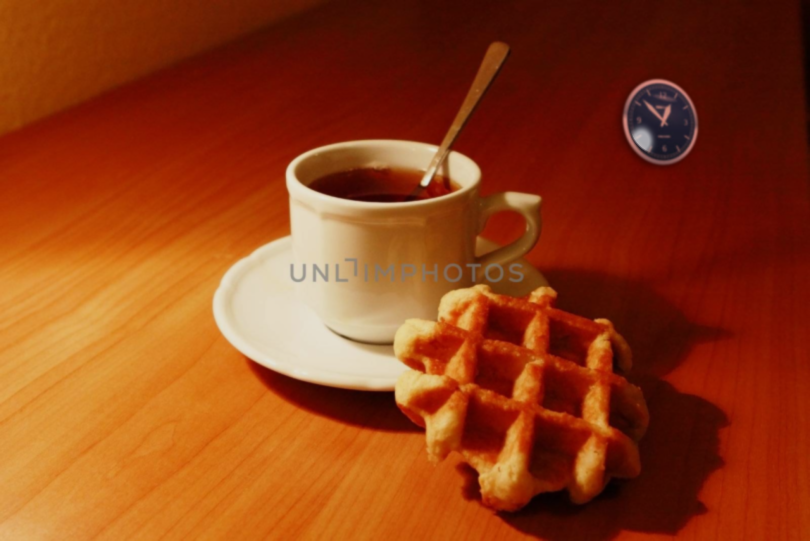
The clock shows 12.52
